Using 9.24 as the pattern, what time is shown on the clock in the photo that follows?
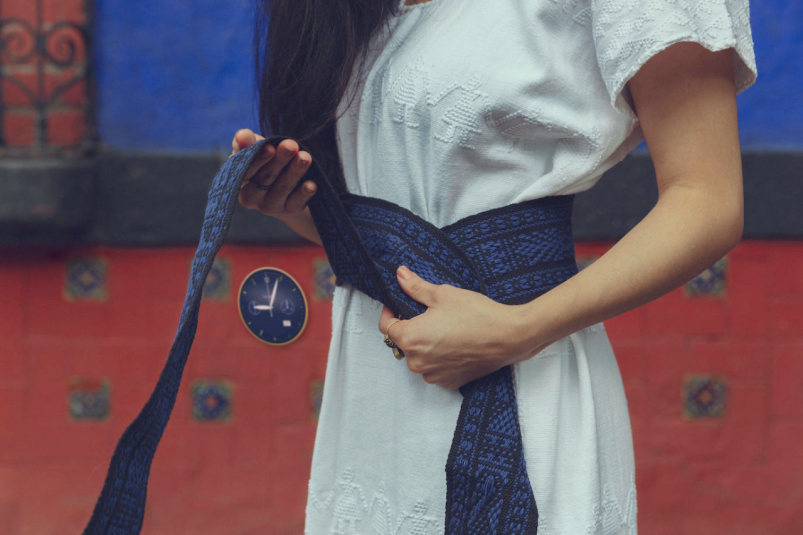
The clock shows 9.04
